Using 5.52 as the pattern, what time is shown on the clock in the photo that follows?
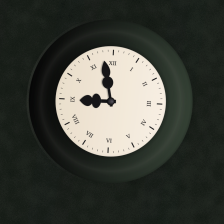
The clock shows 8.58
